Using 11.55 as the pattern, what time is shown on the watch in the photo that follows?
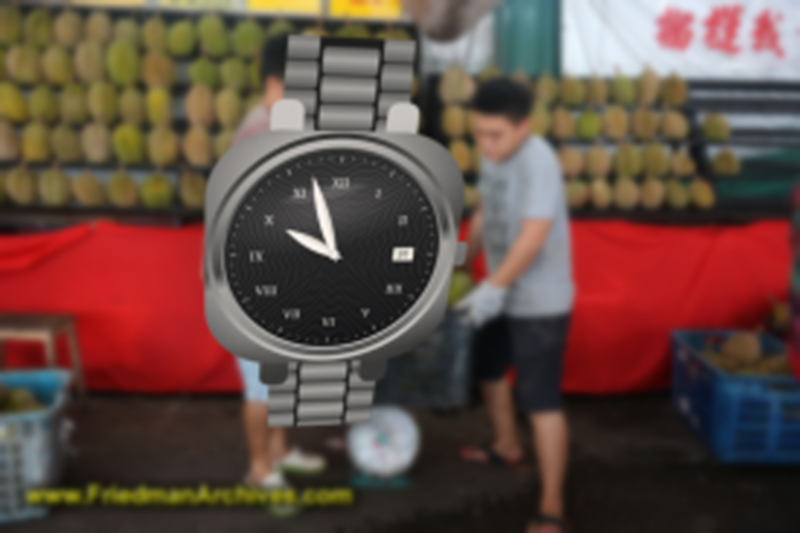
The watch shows 9.57
